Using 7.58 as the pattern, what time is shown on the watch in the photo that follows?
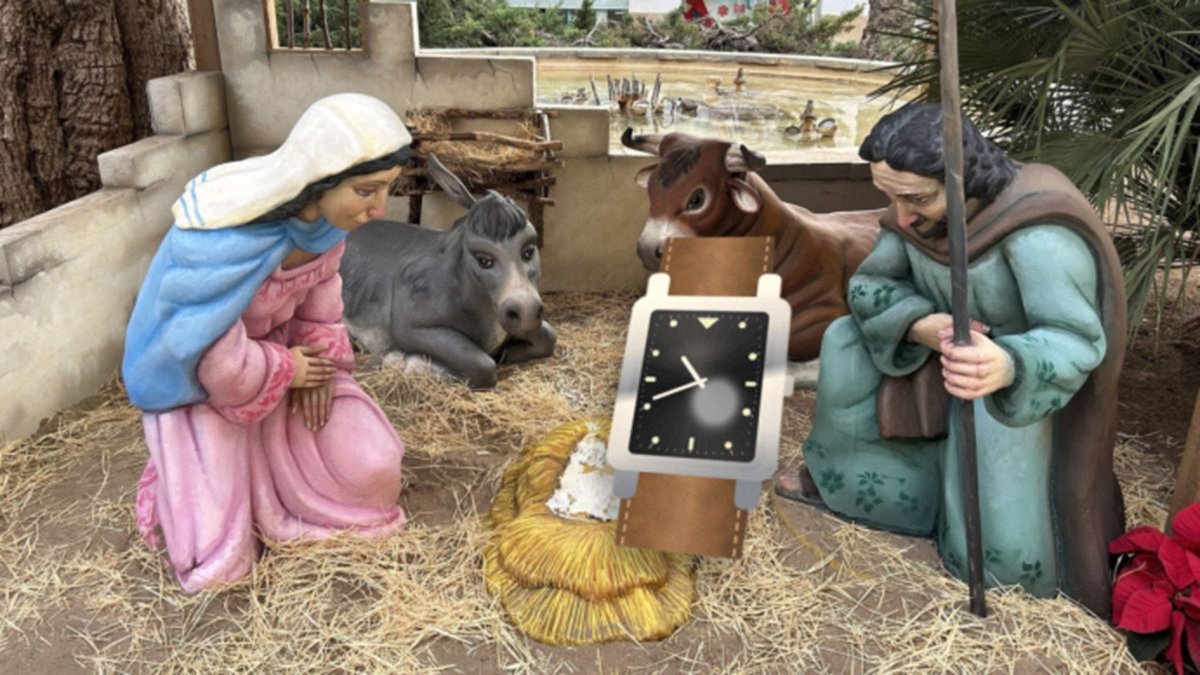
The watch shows 10.41
